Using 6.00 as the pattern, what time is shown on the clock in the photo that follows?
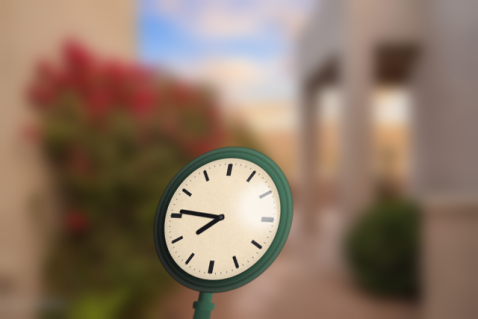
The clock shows 7.46
